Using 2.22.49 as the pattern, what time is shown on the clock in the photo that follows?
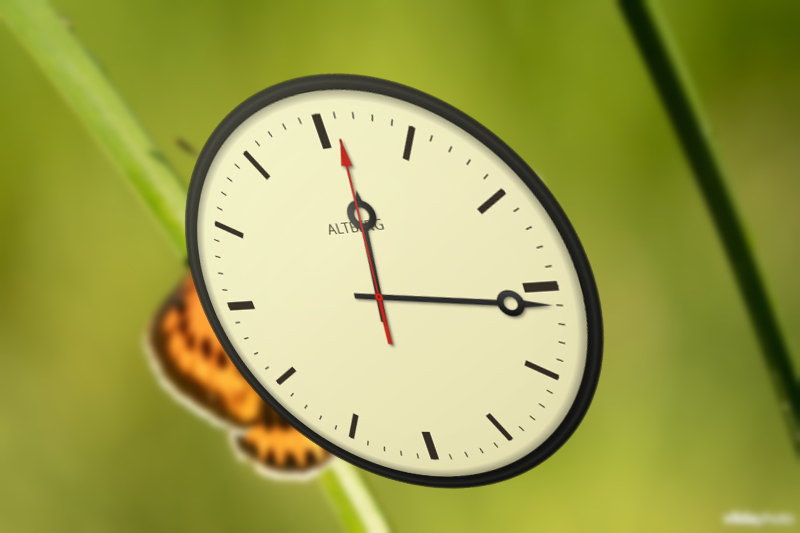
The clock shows 12.16.01
